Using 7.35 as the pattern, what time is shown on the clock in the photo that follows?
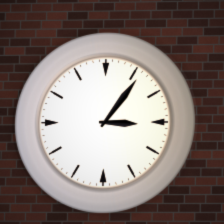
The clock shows 3.06
